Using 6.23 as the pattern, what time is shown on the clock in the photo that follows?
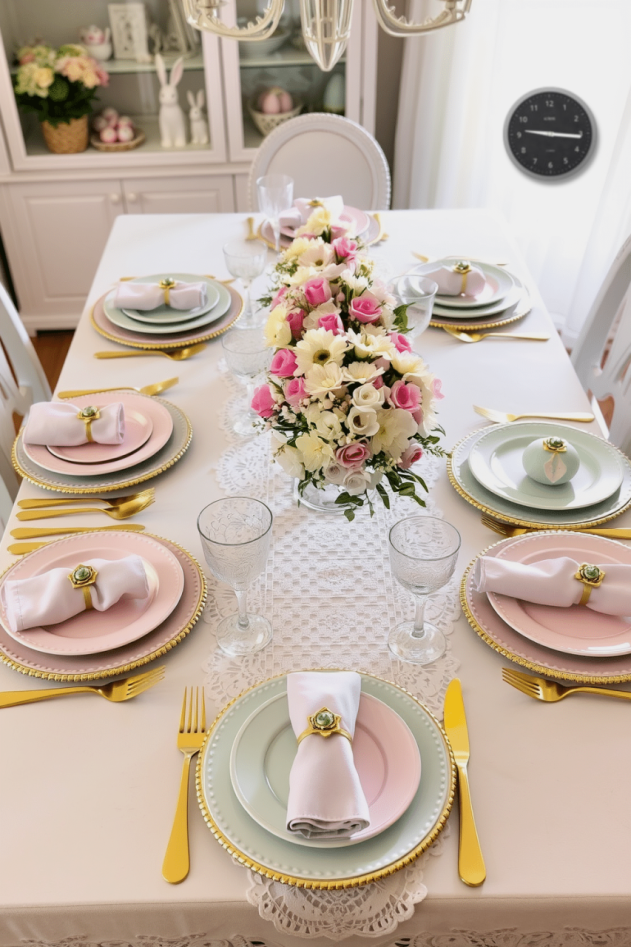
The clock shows 9.16
